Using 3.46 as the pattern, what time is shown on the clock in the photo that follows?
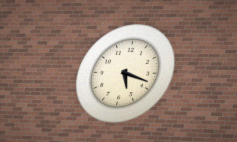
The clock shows 5.18
